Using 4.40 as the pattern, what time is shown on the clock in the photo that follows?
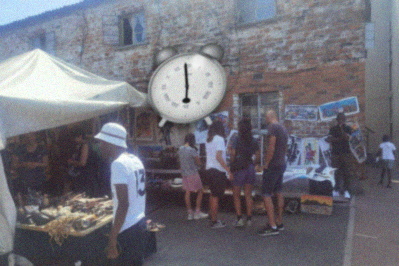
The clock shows 5.59
